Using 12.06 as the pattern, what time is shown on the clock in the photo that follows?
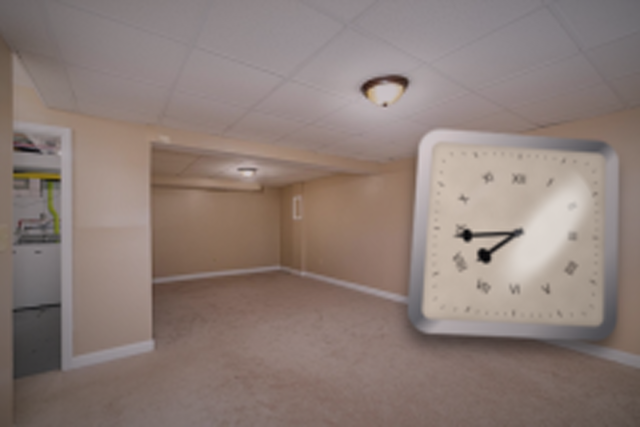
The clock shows 7.44
